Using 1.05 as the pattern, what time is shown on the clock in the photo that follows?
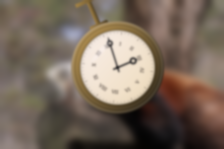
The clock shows 3.01
